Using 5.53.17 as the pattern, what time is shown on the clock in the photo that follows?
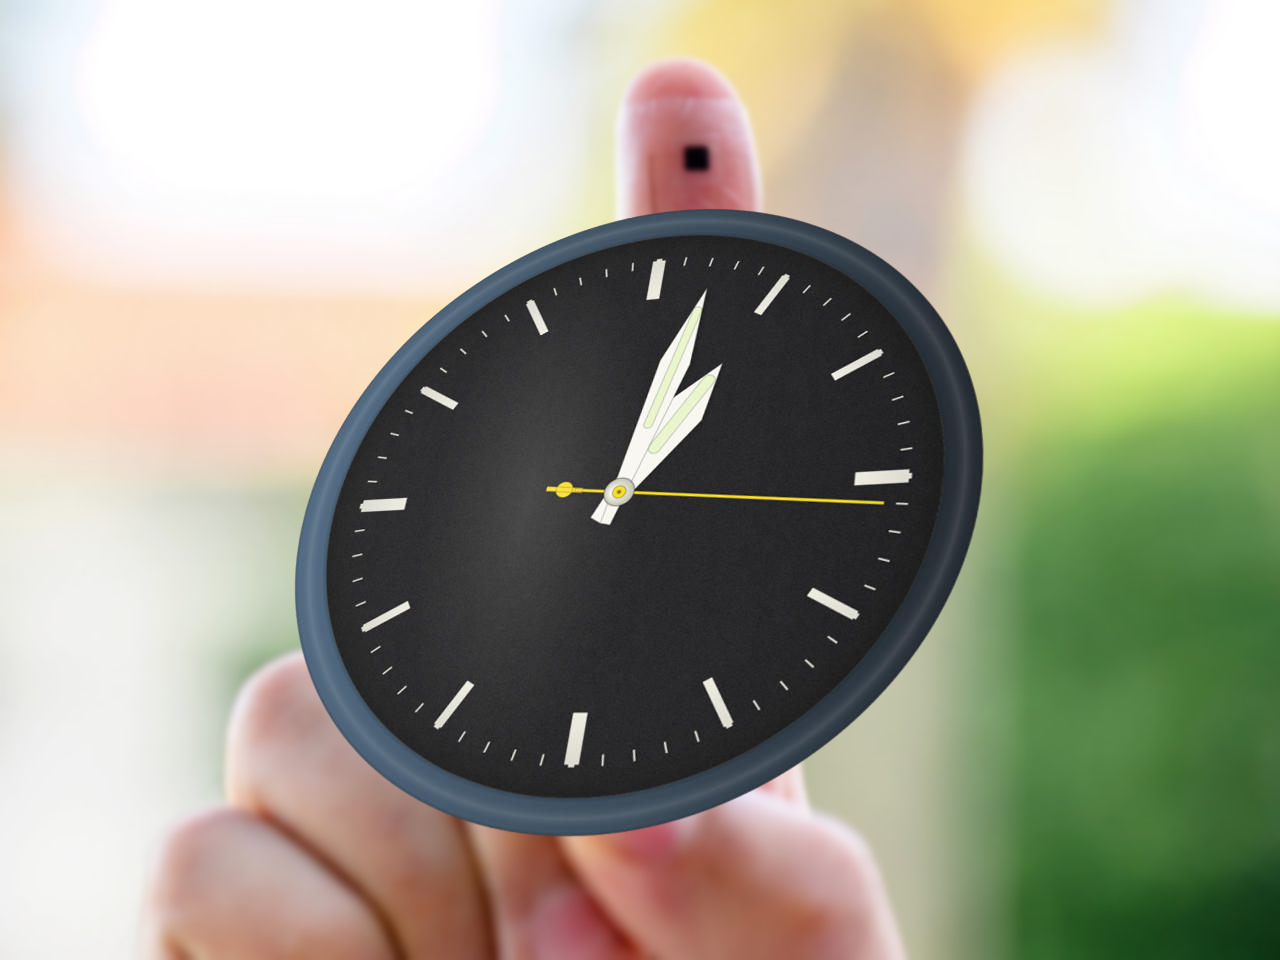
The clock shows 1.02.16
